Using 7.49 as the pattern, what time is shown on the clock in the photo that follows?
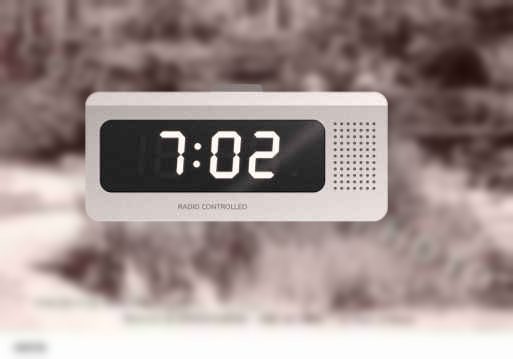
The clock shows 7.02
